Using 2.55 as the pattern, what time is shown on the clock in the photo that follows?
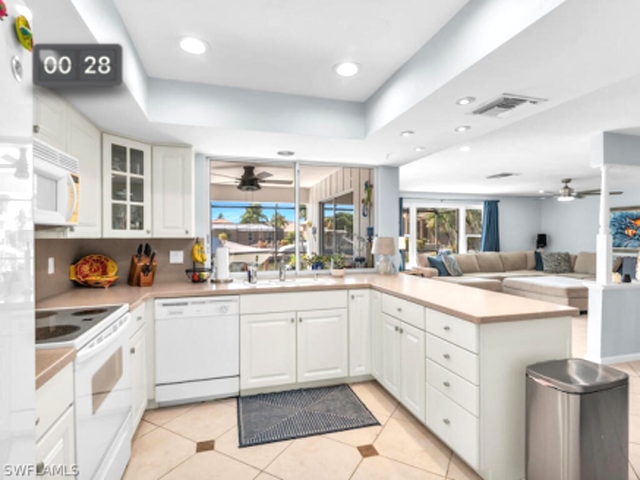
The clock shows 0.28
